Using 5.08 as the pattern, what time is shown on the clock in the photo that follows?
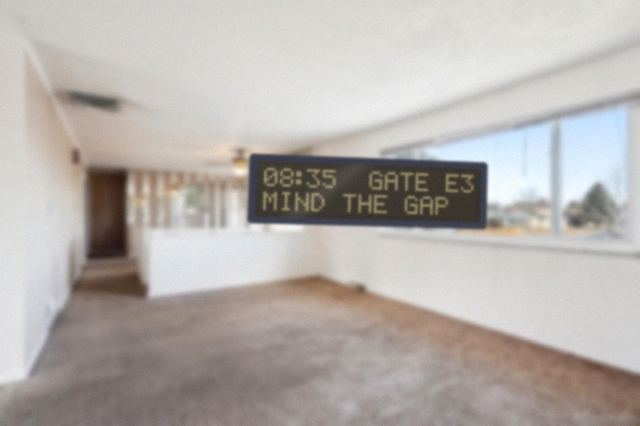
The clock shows 8.35
